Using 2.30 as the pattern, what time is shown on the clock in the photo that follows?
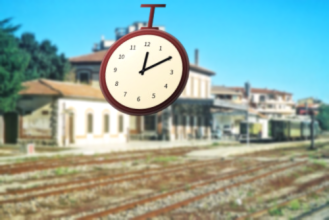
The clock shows 12.10
